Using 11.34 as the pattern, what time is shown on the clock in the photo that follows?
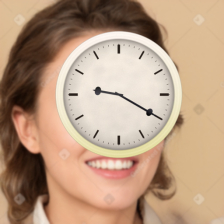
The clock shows 9.20
